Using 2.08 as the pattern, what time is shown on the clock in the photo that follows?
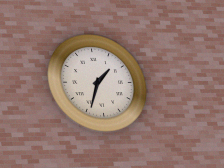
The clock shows 1.34
